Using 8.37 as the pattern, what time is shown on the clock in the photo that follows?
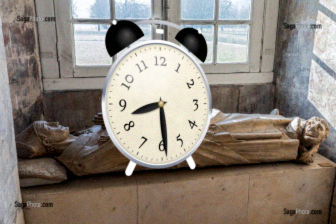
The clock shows 8.29
